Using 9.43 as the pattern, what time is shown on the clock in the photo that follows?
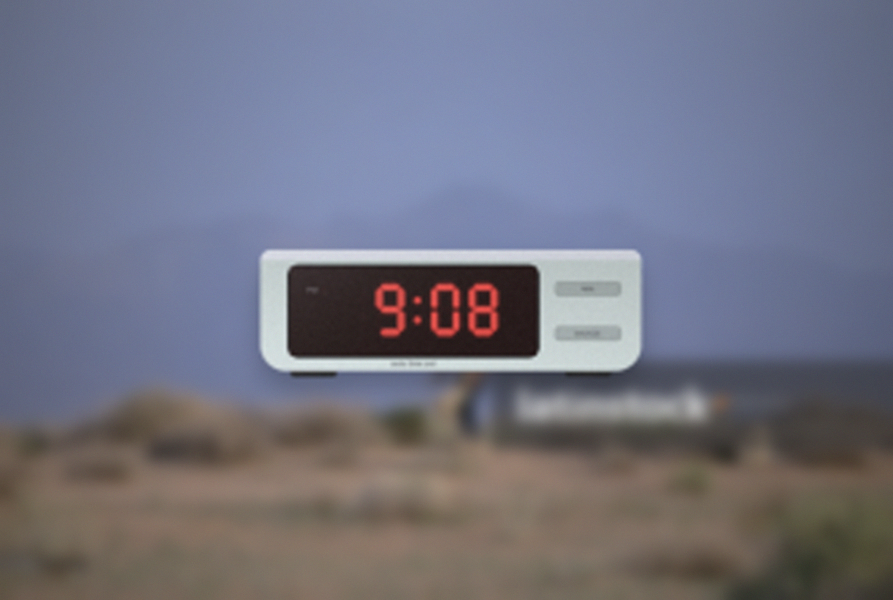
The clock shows 9.08
